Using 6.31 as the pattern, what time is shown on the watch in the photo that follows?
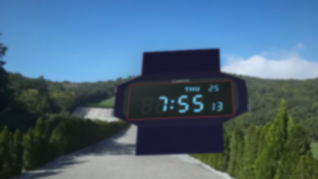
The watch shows 7.55
